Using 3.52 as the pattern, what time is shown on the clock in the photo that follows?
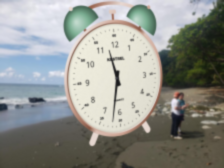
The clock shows 11.32
